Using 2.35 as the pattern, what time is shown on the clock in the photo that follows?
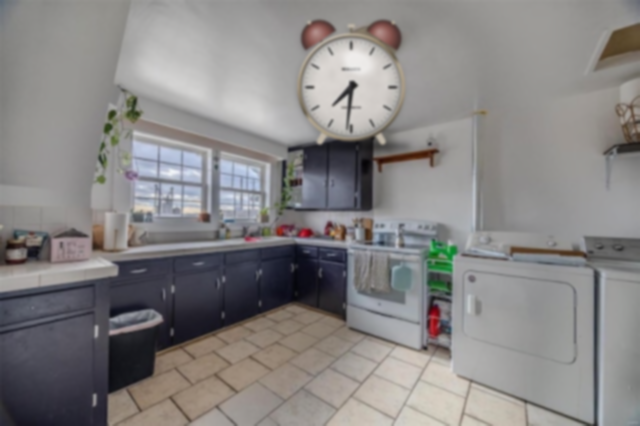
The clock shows 7.31
